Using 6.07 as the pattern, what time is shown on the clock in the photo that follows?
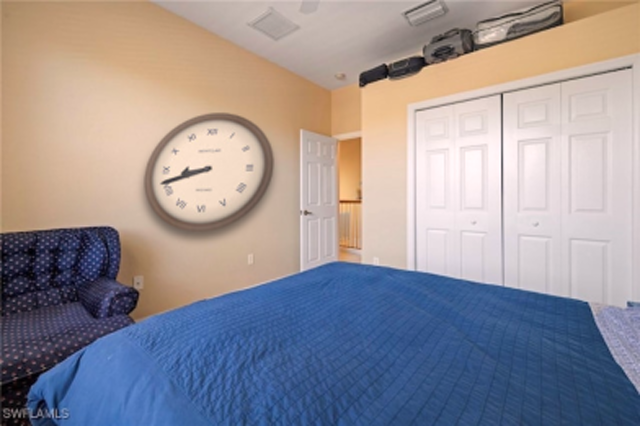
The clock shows 8.42
